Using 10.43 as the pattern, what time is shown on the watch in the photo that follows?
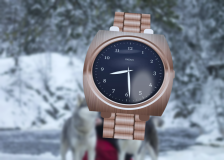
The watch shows 8.29
